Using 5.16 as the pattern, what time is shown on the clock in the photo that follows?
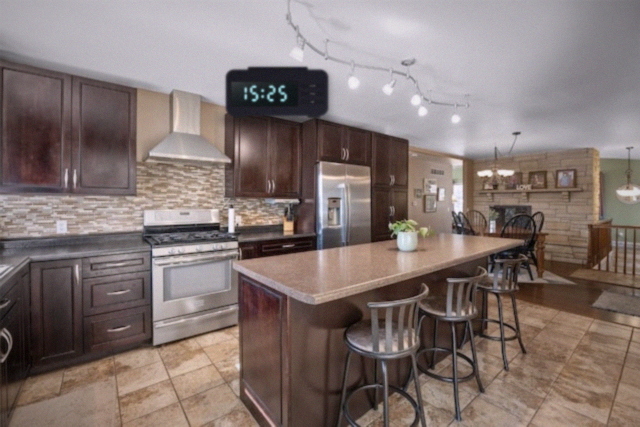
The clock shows 15.25
